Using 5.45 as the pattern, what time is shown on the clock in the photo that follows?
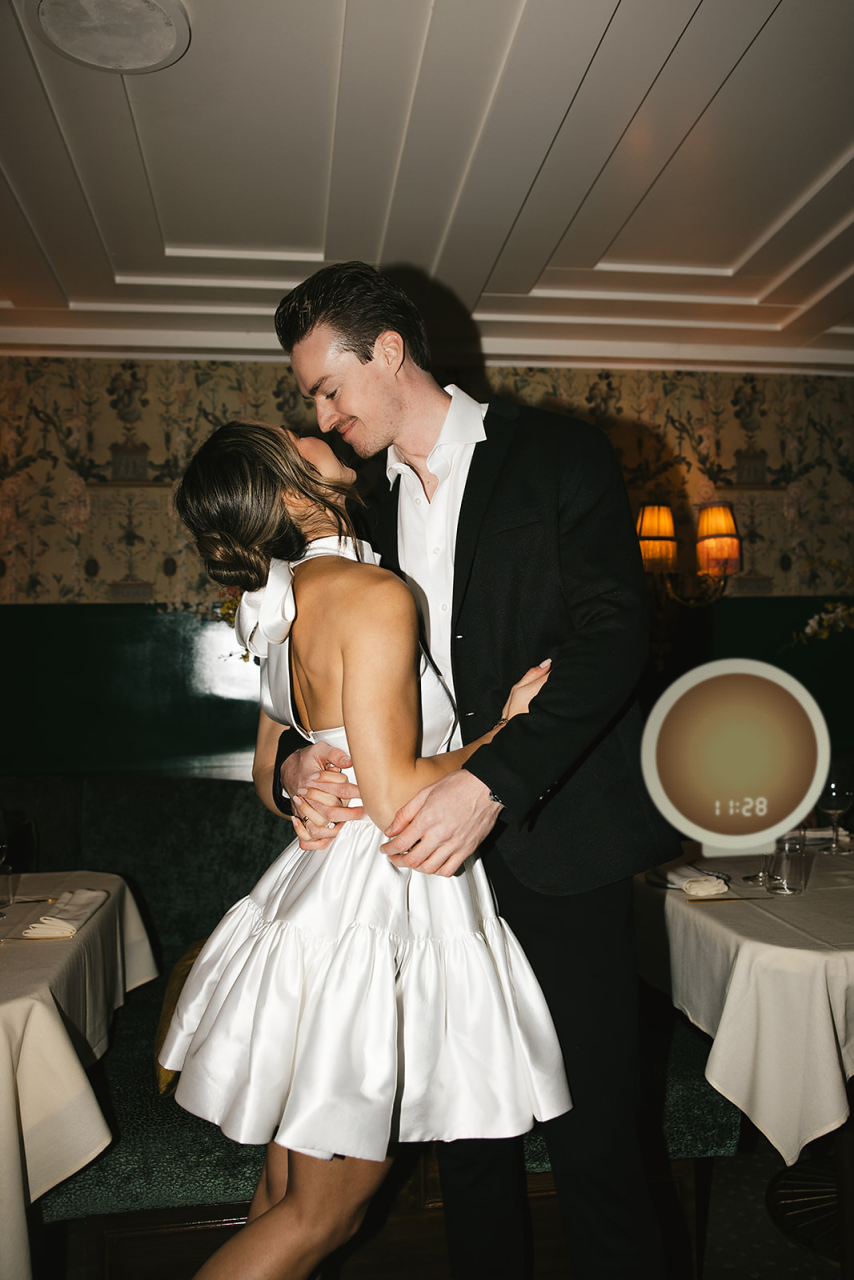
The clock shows 11.28
